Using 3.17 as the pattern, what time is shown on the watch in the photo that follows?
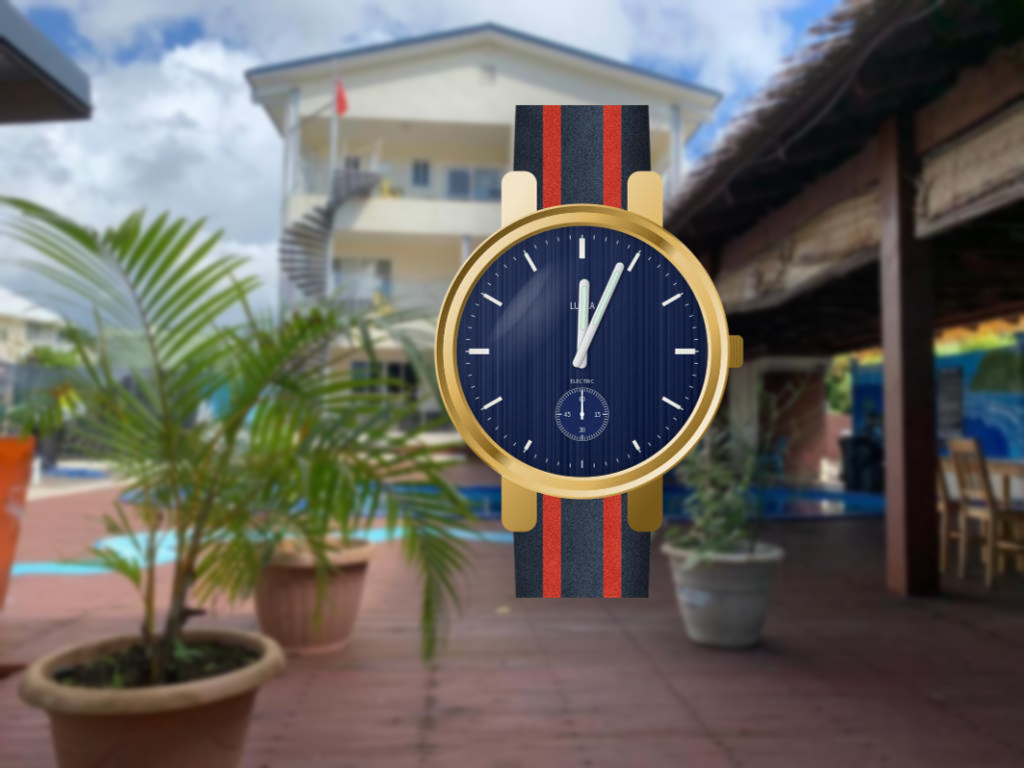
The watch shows 12.04
